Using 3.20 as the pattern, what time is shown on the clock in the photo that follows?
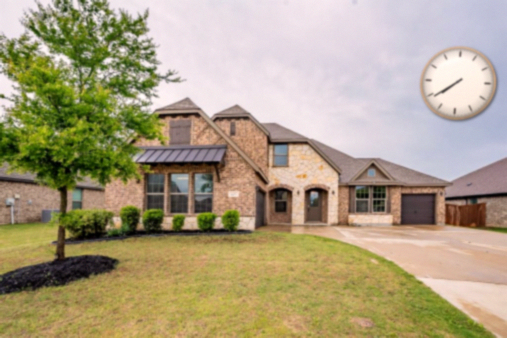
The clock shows 7.39
